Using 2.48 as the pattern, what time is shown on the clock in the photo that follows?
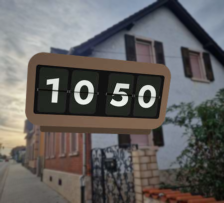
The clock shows 10.50
